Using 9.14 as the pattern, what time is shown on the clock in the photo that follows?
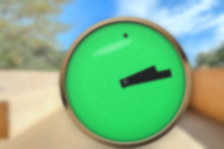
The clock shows 2.13
